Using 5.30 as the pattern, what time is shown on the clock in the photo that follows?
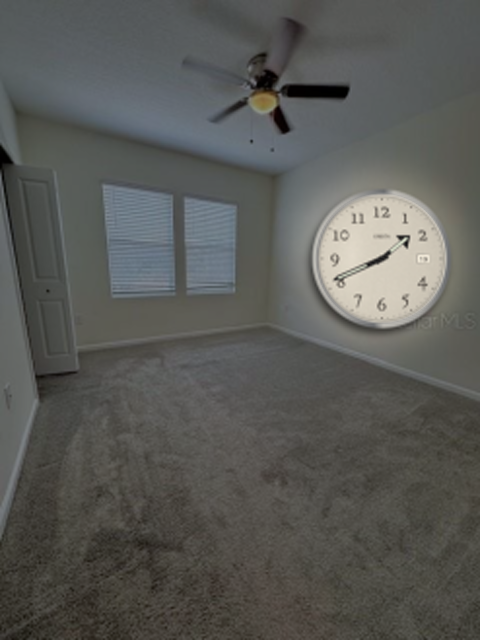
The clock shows 1.41
